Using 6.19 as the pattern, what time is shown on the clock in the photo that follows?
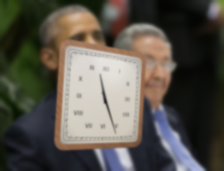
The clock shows 11.26
